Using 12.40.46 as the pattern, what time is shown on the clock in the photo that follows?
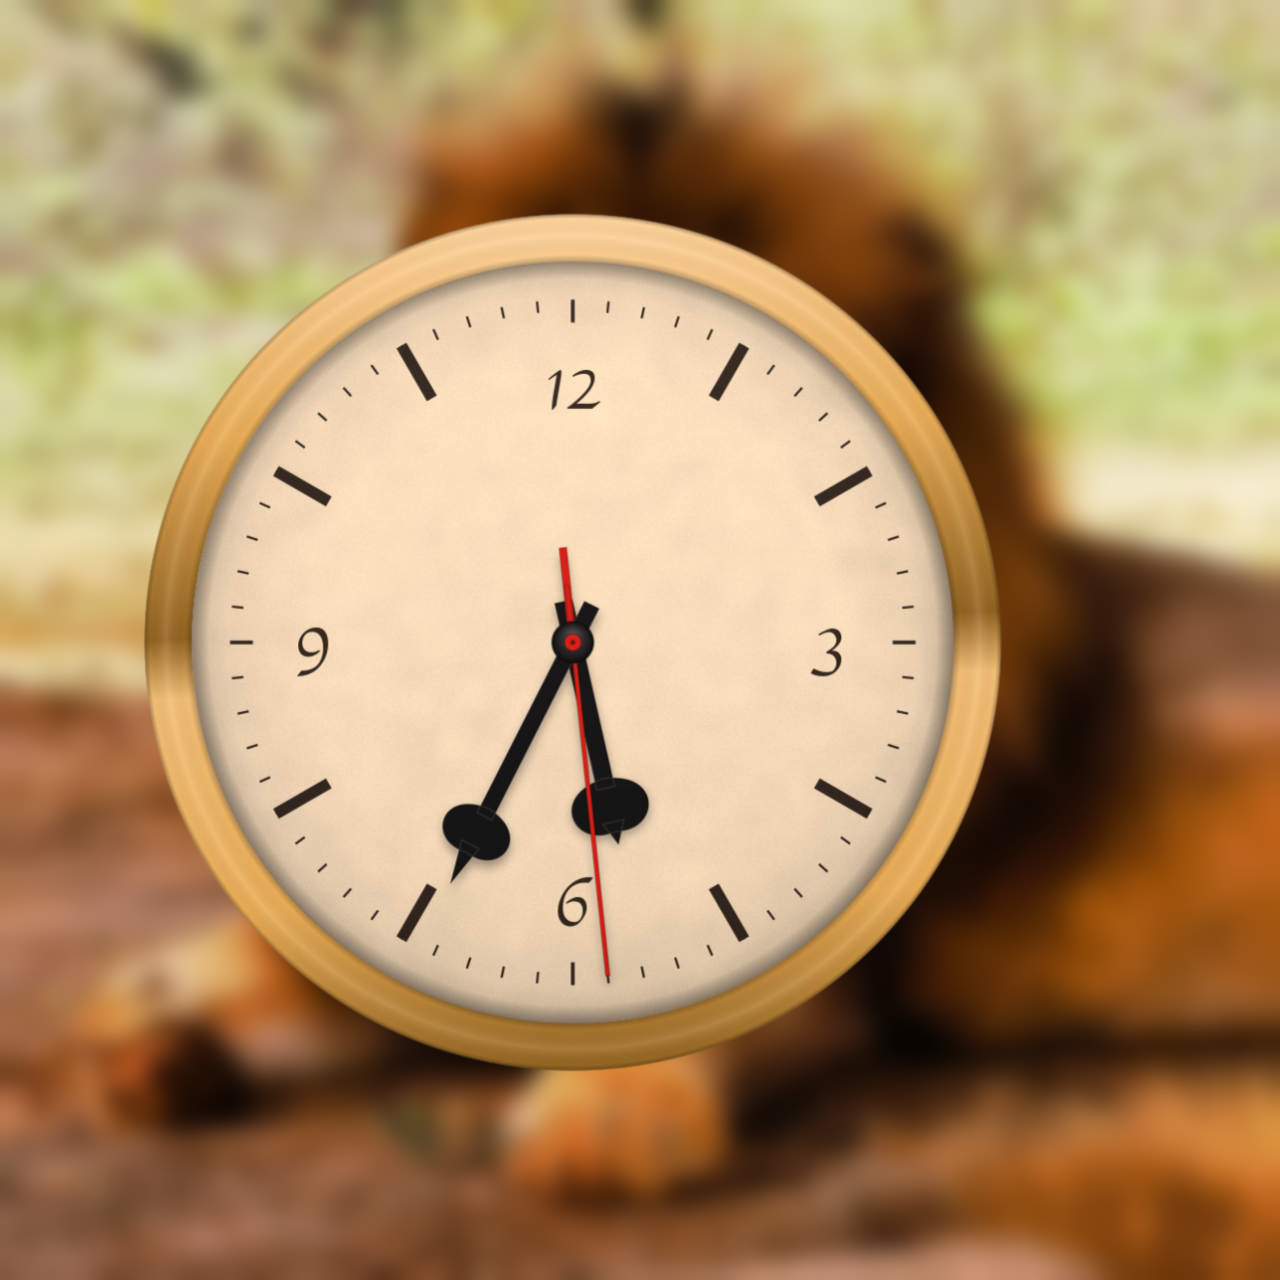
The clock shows 5.34.29
